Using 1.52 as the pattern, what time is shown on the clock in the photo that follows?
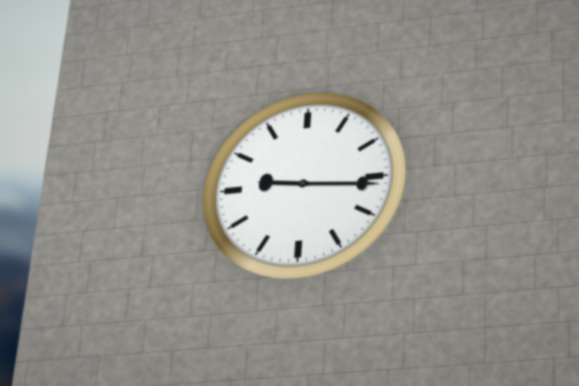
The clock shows 9.16
